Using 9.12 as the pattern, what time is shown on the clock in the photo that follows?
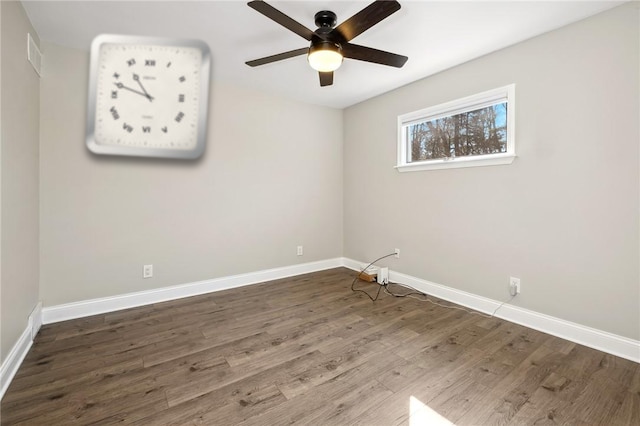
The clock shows 10.48
